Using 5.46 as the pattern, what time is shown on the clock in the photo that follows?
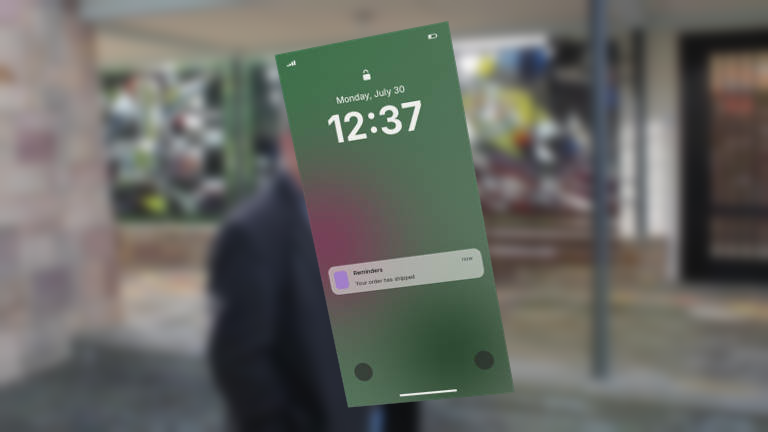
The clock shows 12.37
